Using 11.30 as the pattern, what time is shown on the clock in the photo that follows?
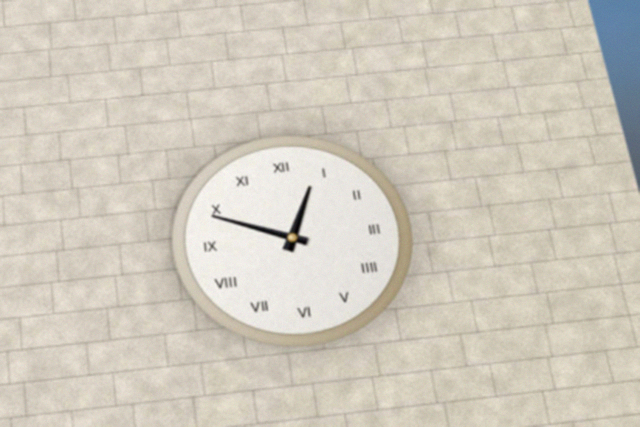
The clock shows 12.49
